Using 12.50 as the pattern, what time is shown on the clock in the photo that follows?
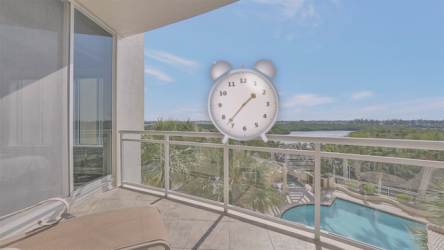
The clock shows 1.37
